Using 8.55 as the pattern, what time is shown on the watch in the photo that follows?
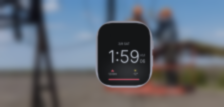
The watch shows 1.59
